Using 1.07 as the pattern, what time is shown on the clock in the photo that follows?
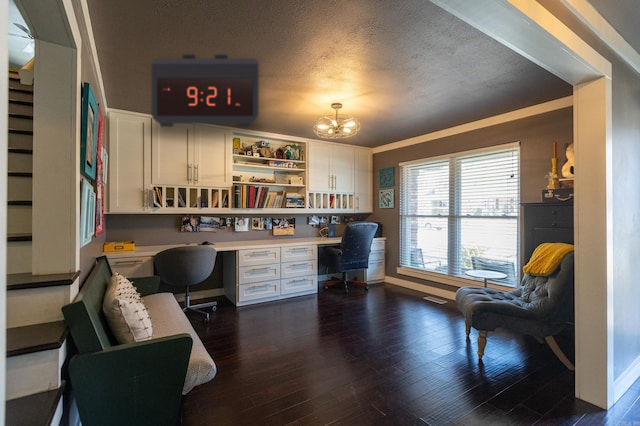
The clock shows 9.21
